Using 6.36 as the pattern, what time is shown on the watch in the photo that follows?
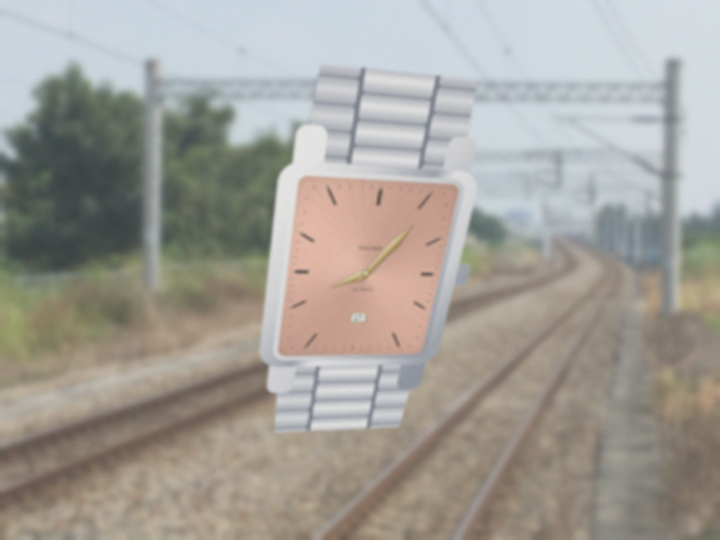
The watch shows 8.06
